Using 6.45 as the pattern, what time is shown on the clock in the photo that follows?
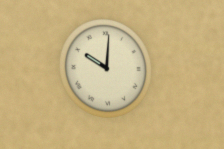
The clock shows 10.01
